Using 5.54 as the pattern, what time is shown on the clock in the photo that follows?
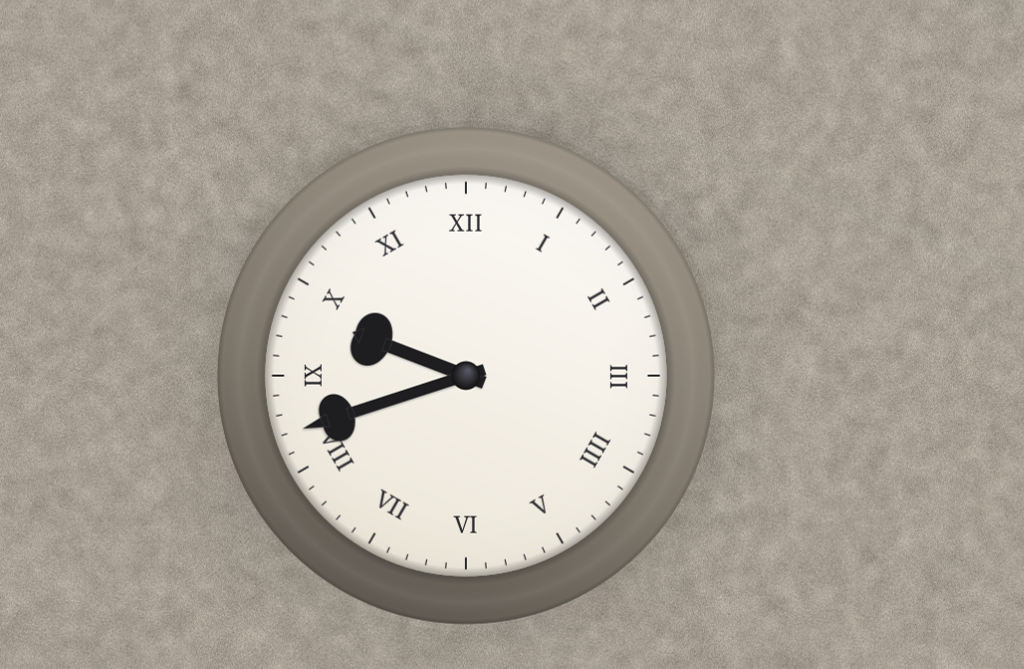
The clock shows 9.42
